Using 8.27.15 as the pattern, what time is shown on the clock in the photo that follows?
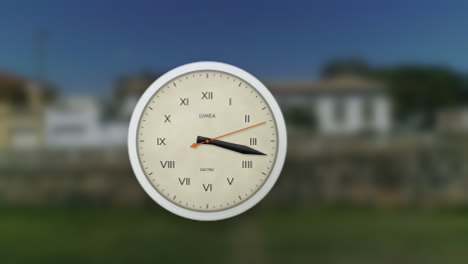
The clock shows 3.17.12
